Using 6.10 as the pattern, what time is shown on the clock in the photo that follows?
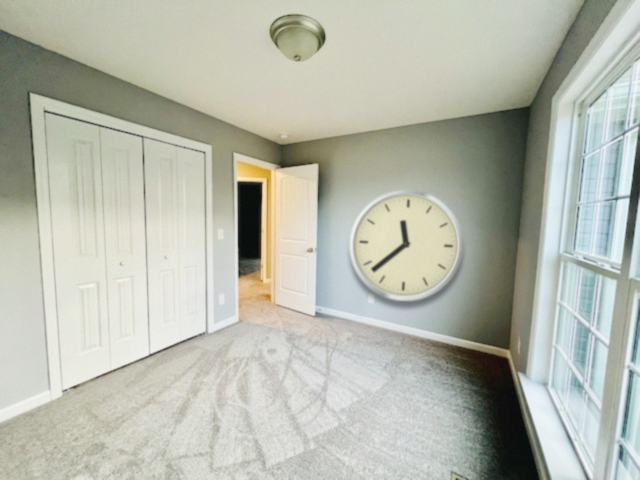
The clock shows 11.38
